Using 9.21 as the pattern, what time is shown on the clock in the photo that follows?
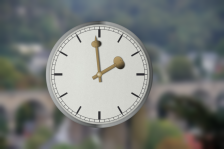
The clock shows 1.59
